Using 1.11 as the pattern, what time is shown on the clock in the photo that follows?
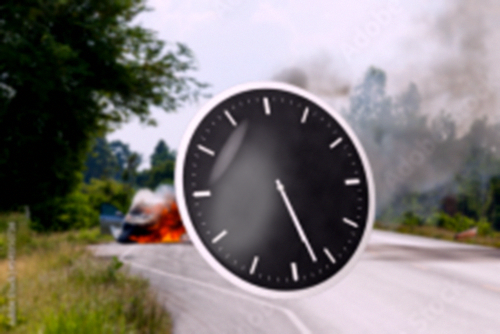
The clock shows 5.27
